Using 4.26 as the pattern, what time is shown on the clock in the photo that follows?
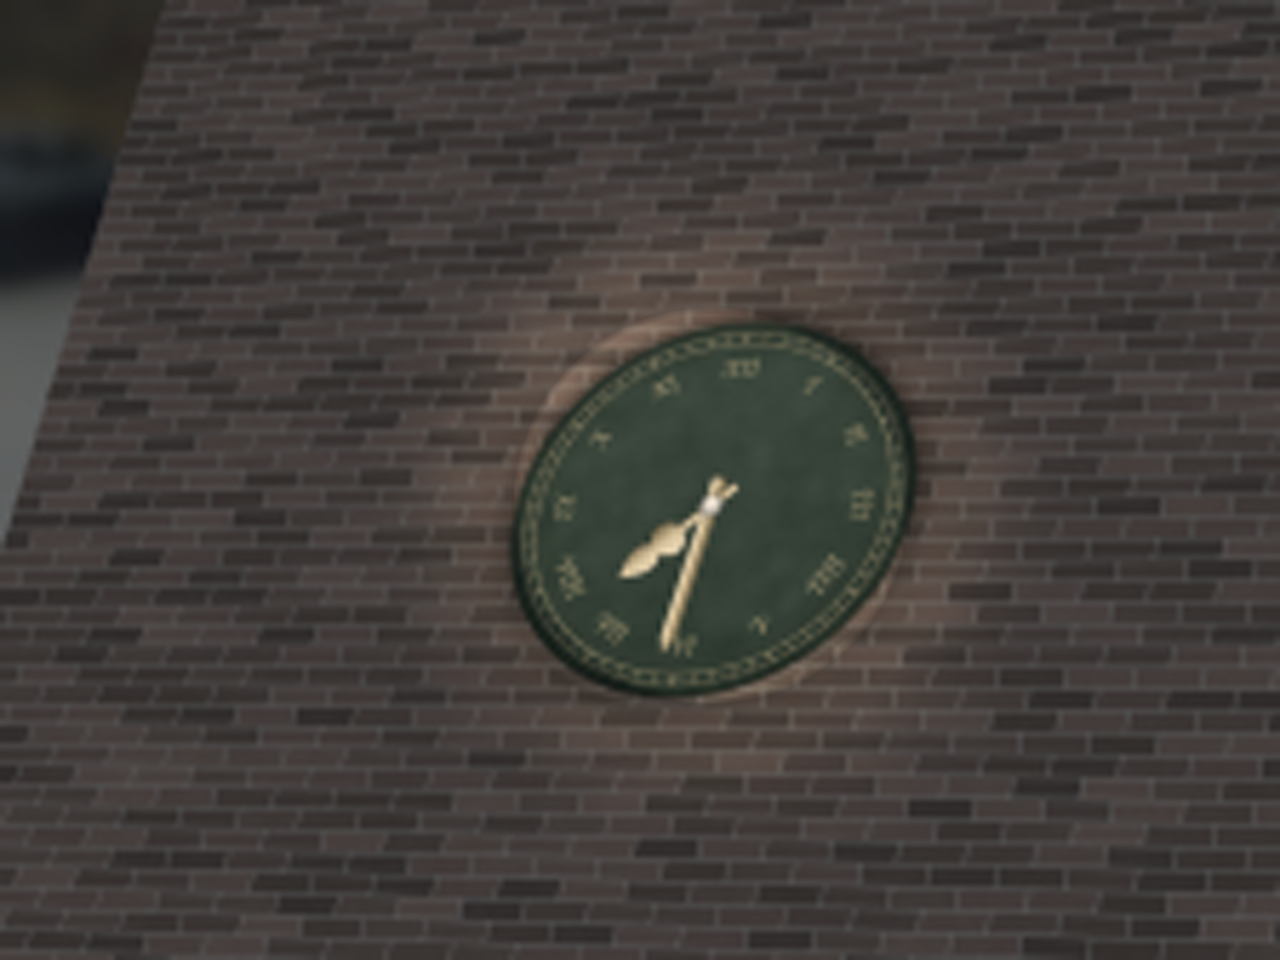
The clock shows 7.31
